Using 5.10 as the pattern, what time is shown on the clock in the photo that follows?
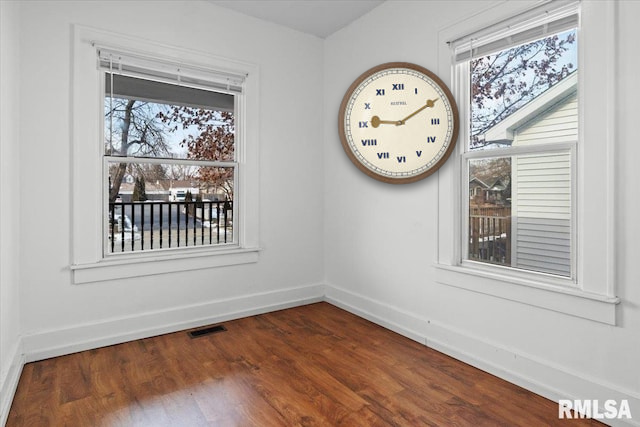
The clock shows 9.10
